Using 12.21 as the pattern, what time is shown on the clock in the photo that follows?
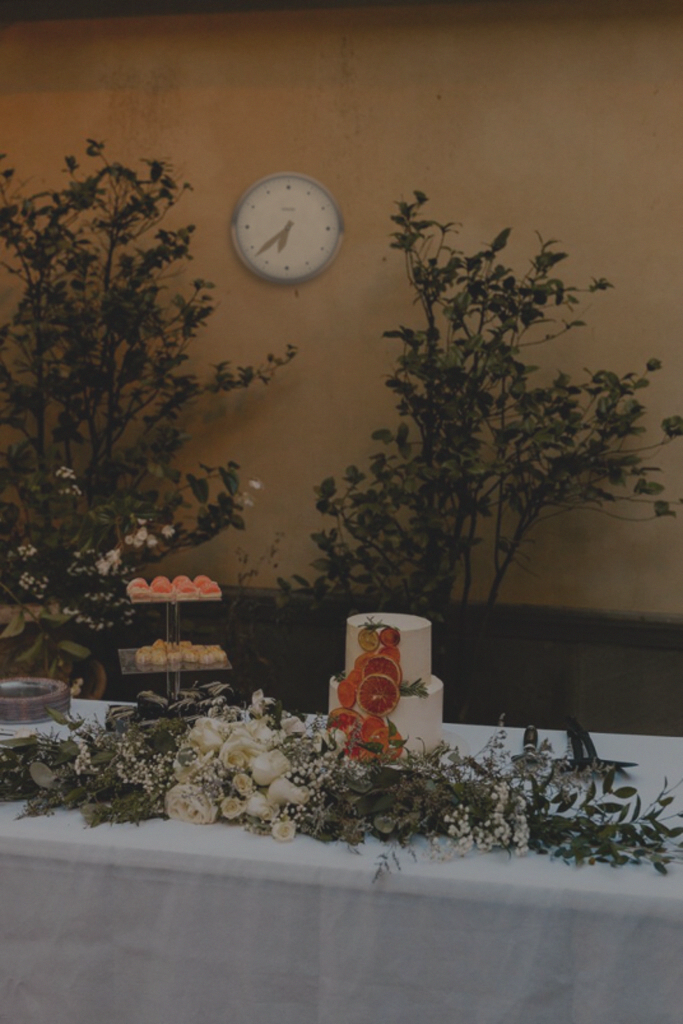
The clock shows 6.38
